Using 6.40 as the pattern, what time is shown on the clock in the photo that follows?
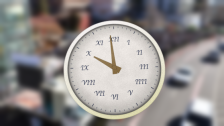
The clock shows 9.59
